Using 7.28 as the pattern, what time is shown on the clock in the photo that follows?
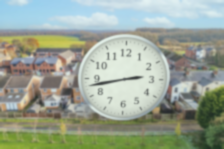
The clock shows 2.43
